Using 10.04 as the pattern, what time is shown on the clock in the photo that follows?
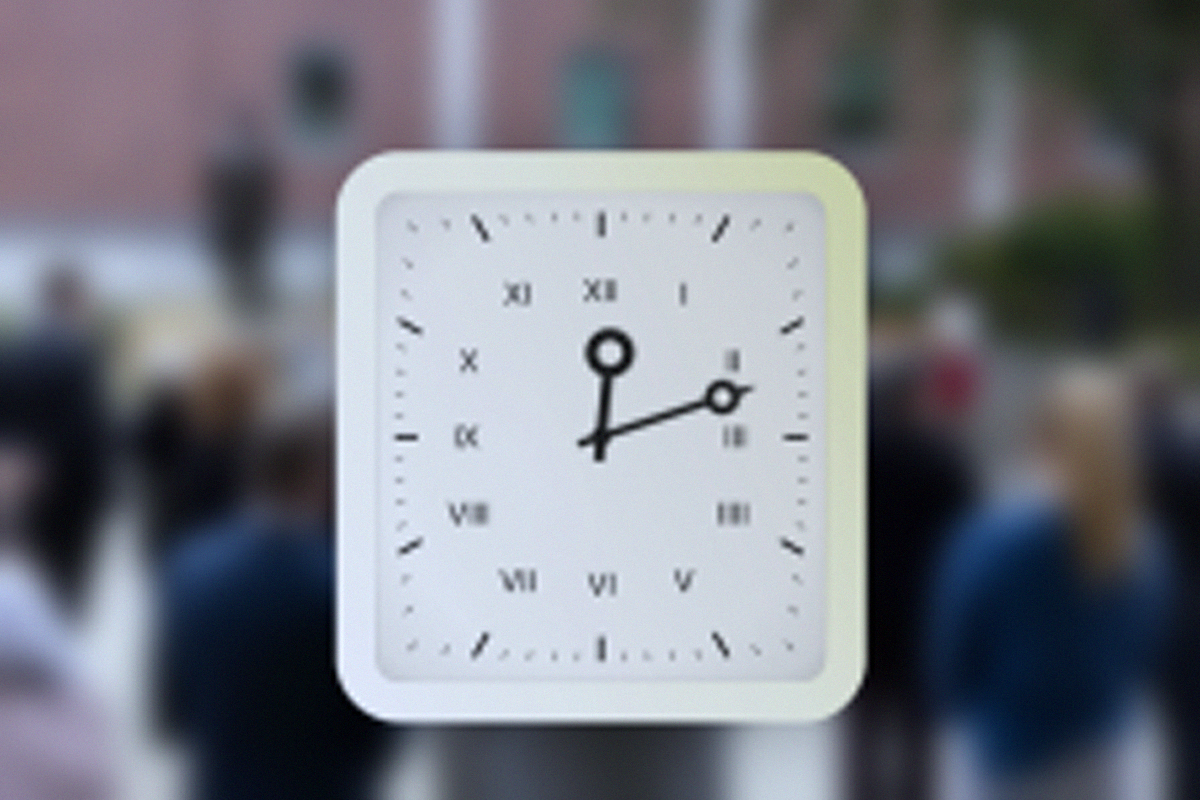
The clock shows 12.12
